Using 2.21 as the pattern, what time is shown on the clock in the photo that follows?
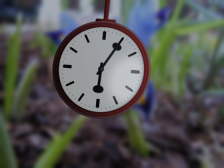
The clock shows 6.05
